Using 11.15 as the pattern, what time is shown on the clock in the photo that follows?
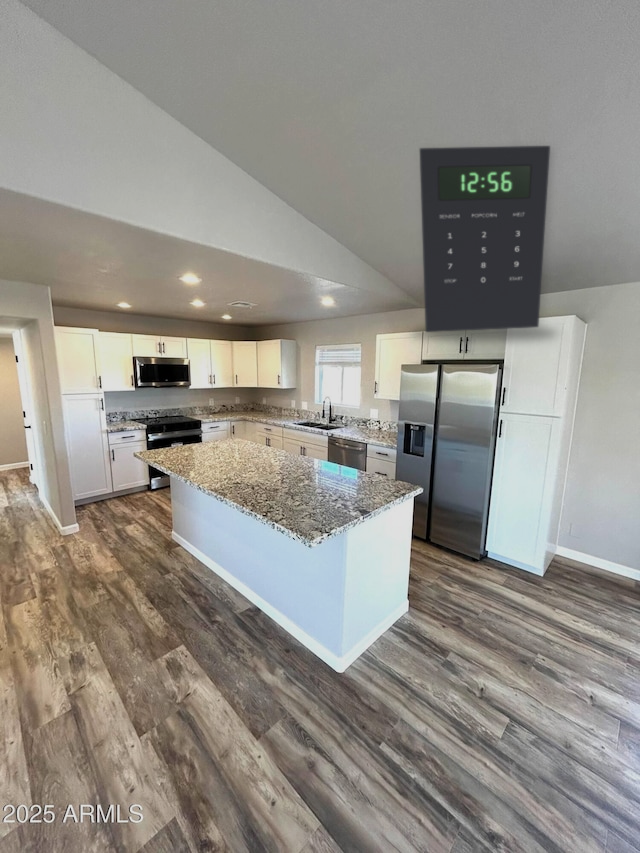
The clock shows 12.56
